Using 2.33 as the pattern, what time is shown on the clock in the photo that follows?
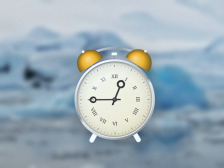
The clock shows 12.45
